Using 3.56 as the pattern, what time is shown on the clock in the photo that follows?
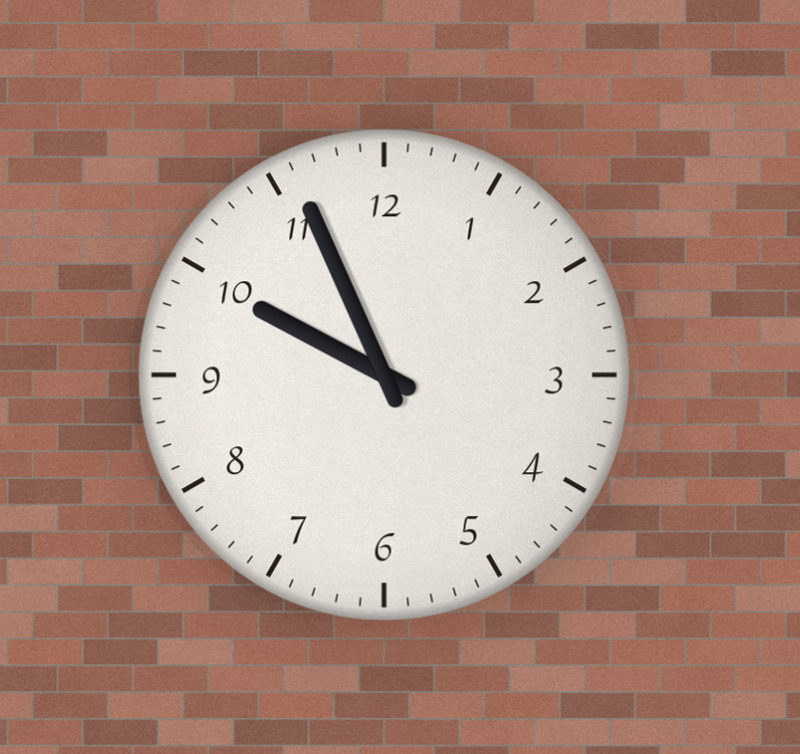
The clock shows 9.56
